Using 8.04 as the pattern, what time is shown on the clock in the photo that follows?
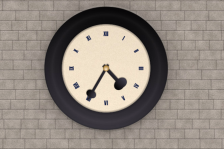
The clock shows 4.35
